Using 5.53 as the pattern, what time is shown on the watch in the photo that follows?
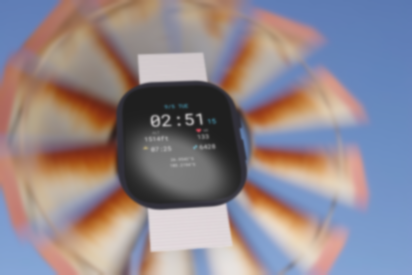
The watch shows 2.51
